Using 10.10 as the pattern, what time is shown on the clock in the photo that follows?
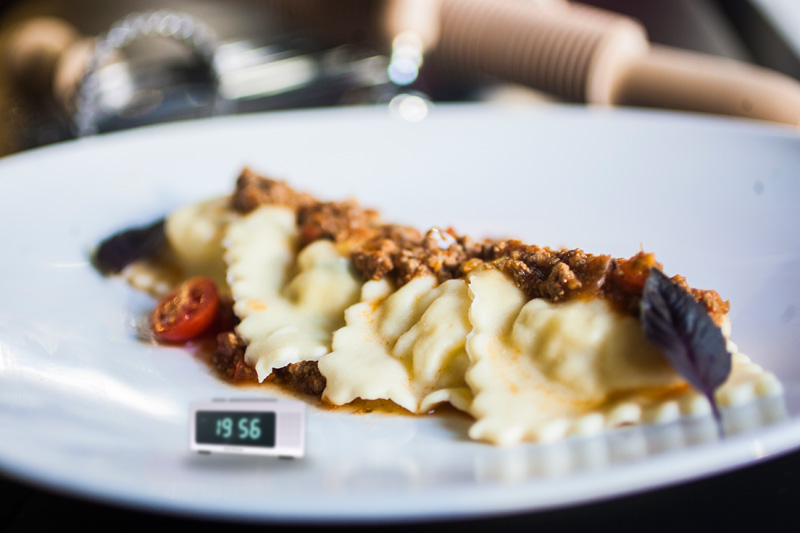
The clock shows 19.56
